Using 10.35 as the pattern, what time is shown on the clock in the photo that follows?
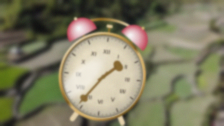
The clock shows 1.36
